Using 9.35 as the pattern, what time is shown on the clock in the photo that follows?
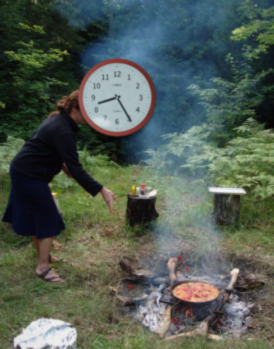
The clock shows 8.25
